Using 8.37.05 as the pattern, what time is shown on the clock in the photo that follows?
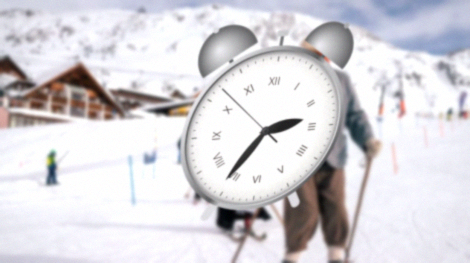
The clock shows 2.35.52
